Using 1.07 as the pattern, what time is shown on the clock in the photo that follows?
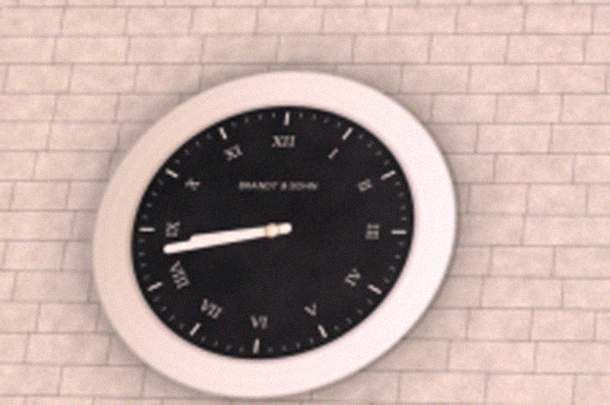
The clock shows 8.43
